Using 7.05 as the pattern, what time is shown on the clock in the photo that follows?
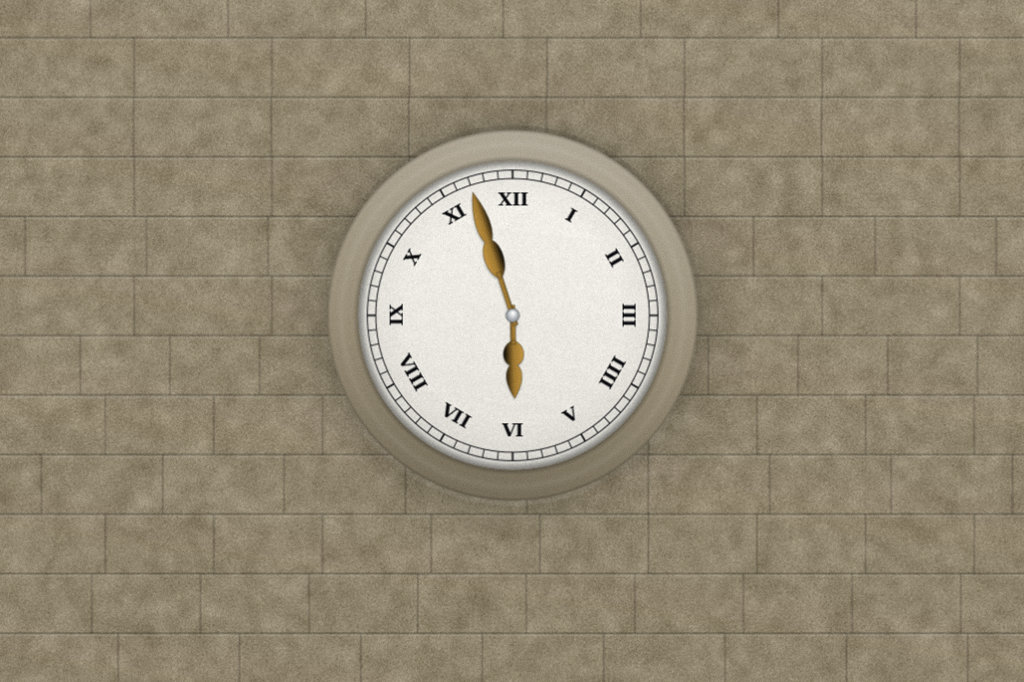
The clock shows 5.57
